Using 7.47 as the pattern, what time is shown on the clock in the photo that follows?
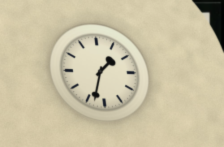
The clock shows 1.33
